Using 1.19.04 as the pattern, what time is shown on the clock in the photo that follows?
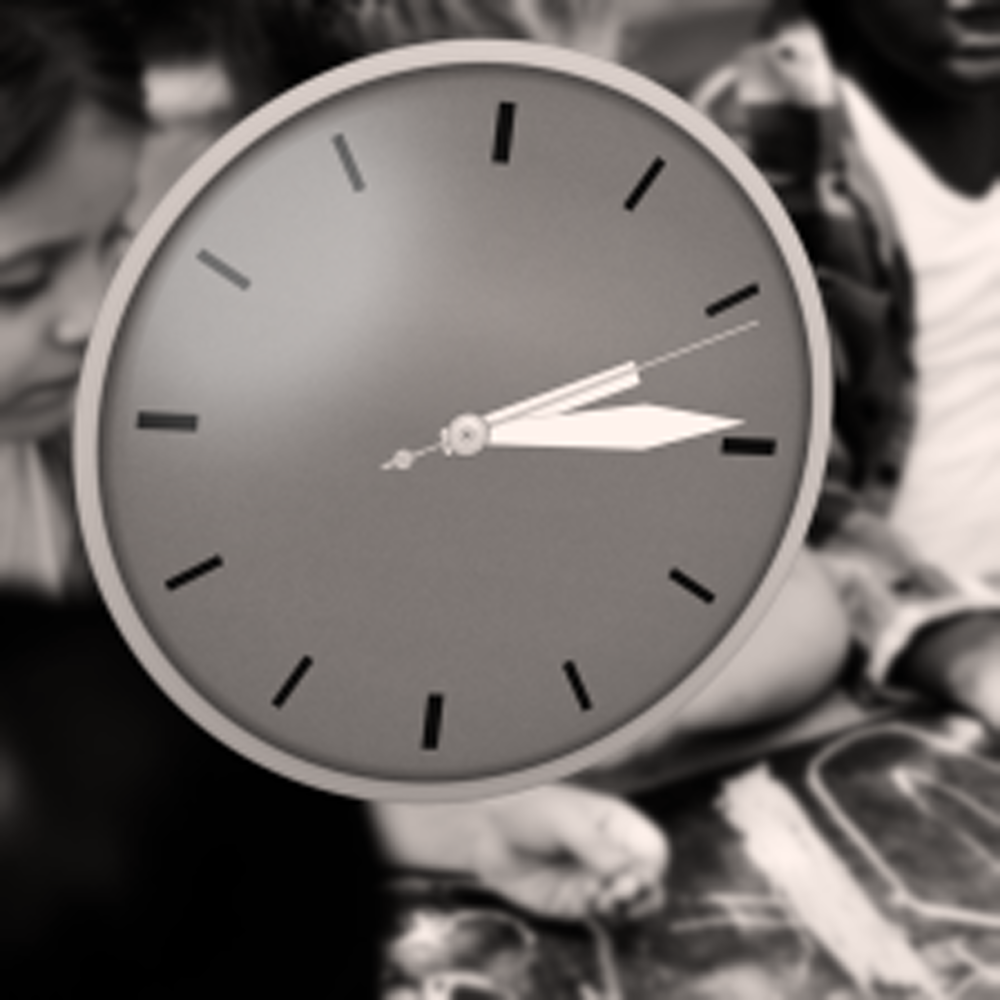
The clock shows 2.14.11
